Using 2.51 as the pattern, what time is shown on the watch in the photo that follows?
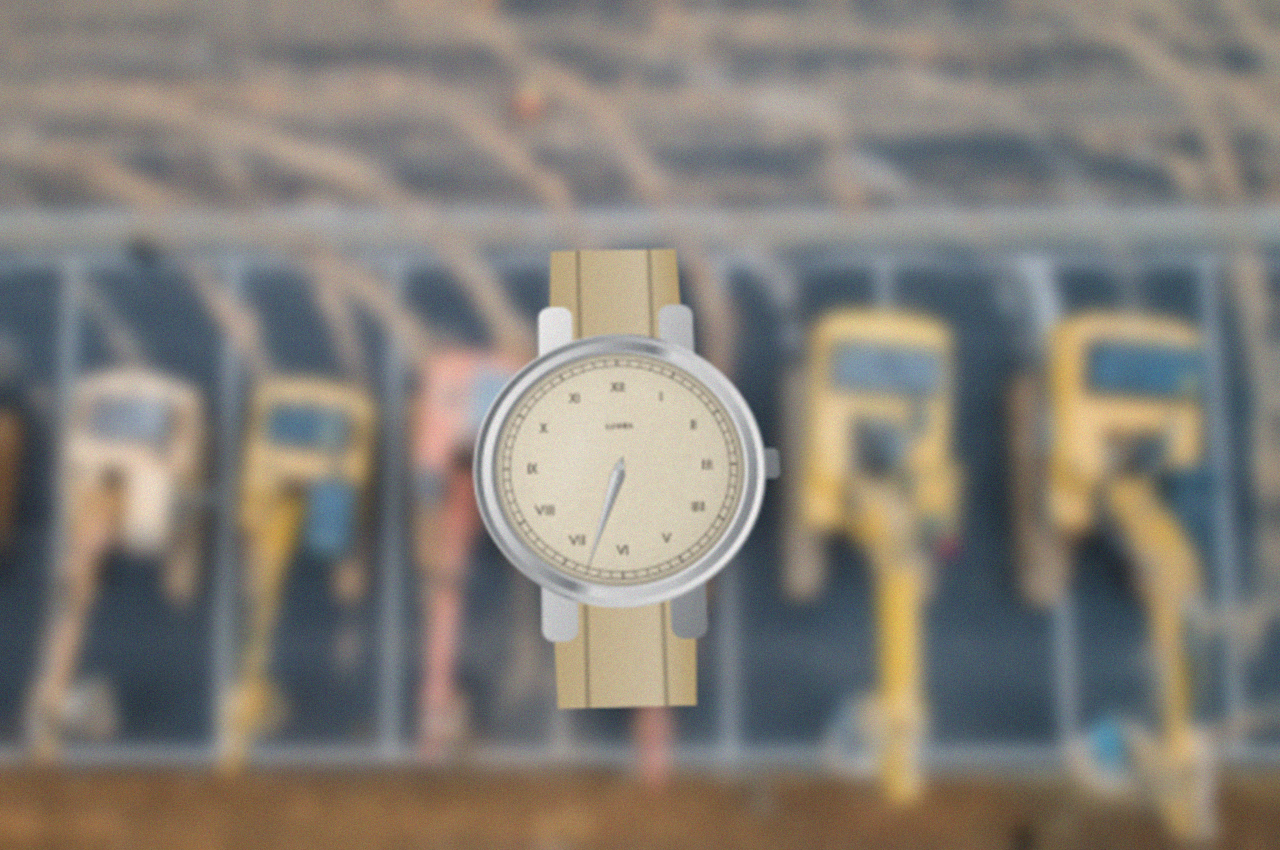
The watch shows 6.33
